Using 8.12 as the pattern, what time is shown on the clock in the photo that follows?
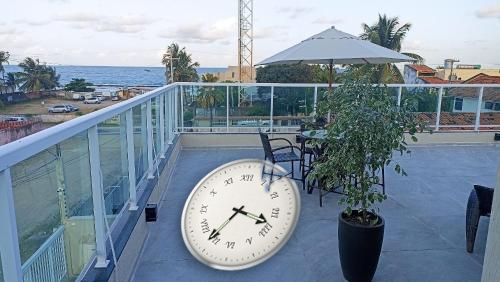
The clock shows 3.36
